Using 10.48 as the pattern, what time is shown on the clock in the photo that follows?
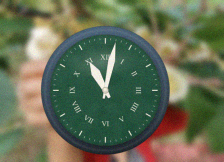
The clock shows 11.02
